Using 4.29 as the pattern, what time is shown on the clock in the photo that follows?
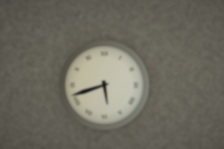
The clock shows 5.42
